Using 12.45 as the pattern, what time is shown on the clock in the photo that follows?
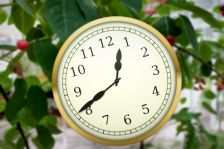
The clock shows 12.41
